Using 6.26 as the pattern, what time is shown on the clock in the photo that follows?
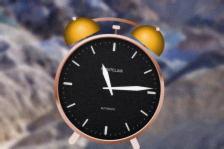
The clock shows 11.14
